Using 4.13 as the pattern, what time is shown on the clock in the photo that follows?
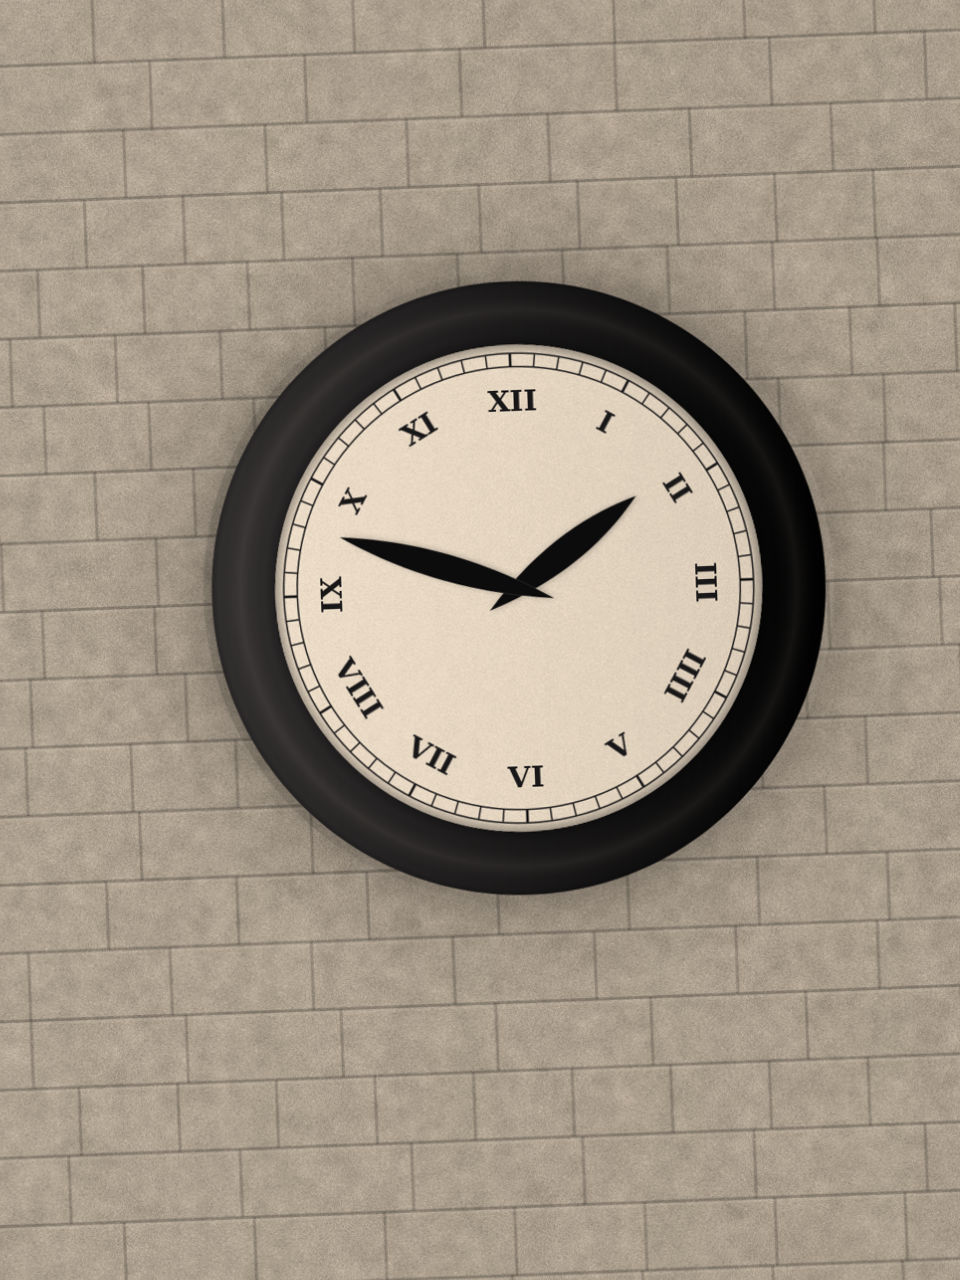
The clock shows 1.48
